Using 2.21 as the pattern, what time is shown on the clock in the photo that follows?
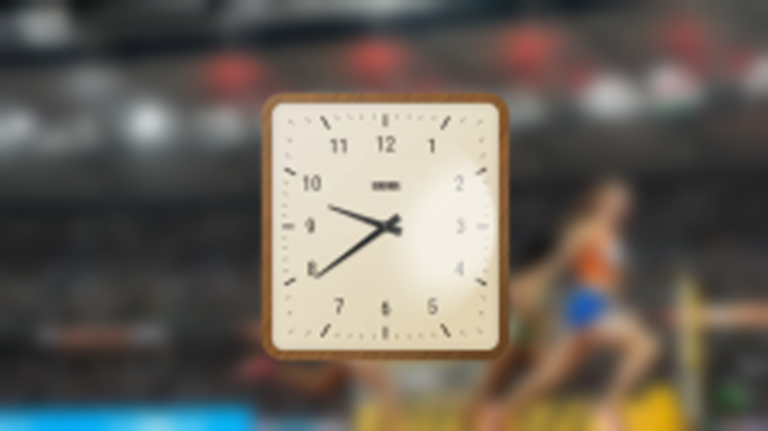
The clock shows 9.39
